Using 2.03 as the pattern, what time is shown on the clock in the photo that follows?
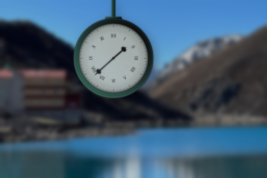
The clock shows 1.38
